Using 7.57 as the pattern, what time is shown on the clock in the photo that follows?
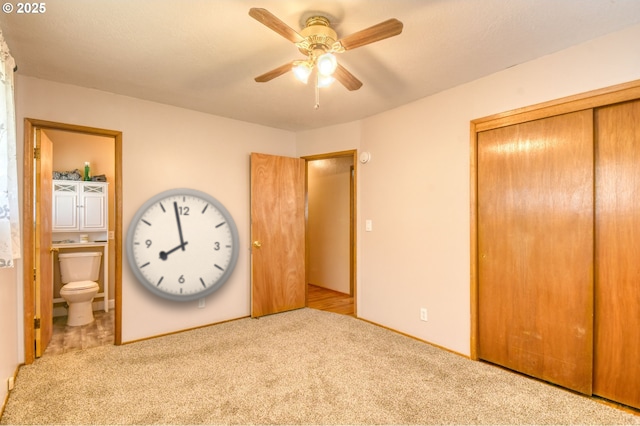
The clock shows 7.58
